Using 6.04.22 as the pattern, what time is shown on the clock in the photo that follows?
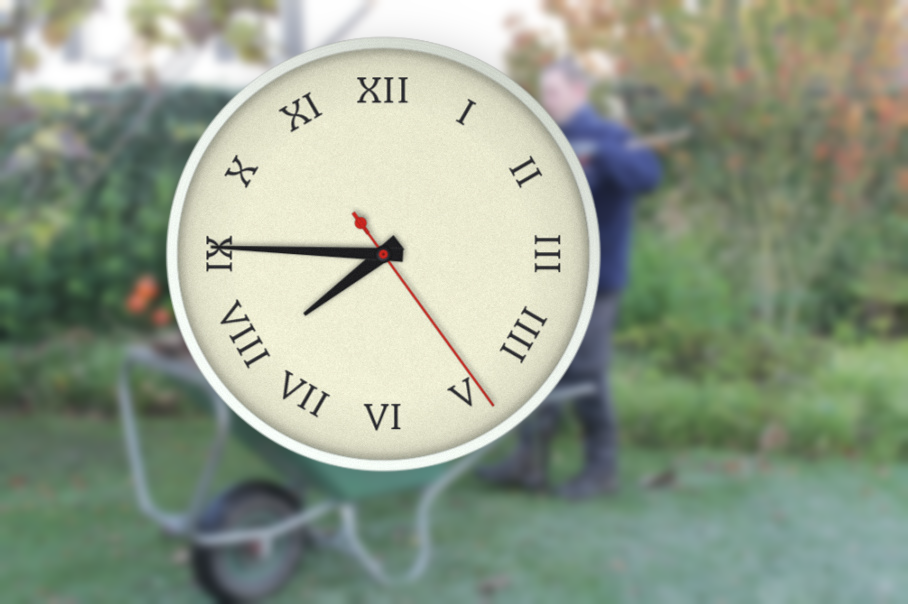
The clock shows 7.45.24
